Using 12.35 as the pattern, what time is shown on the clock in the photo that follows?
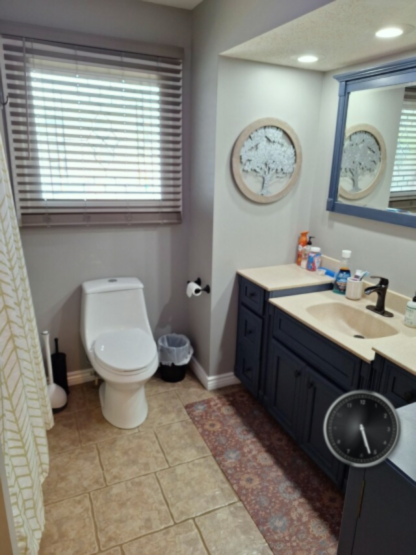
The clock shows 5.27
